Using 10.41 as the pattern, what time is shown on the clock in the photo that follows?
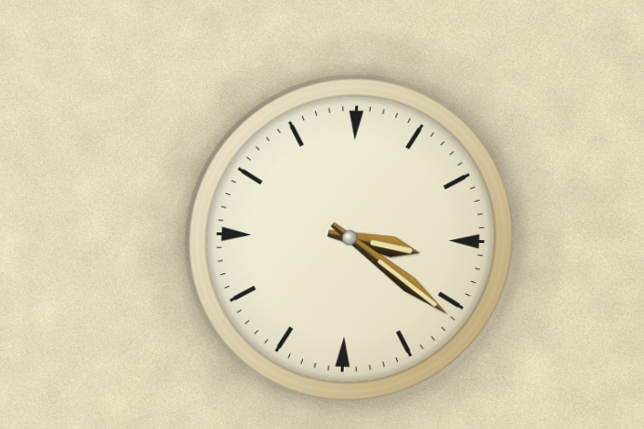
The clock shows 3.21
